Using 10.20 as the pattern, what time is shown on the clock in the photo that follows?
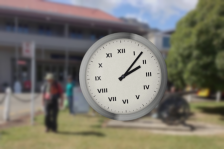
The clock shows 2.07
